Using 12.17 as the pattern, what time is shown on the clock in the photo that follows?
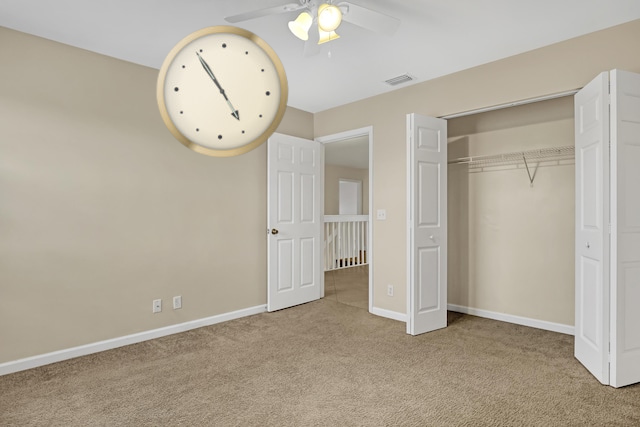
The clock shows 4.54
